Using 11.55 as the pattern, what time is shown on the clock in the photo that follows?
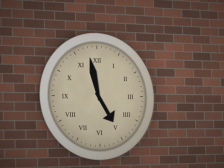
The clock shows 4.58
